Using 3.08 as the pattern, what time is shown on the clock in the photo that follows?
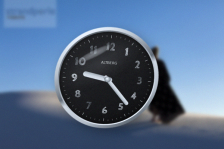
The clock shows 9.23
